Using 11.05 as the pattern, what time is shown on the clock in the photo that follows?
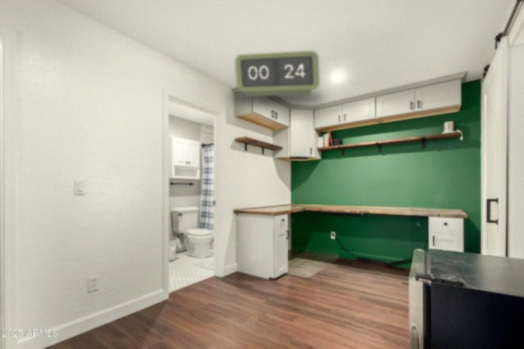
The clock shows 0.24
